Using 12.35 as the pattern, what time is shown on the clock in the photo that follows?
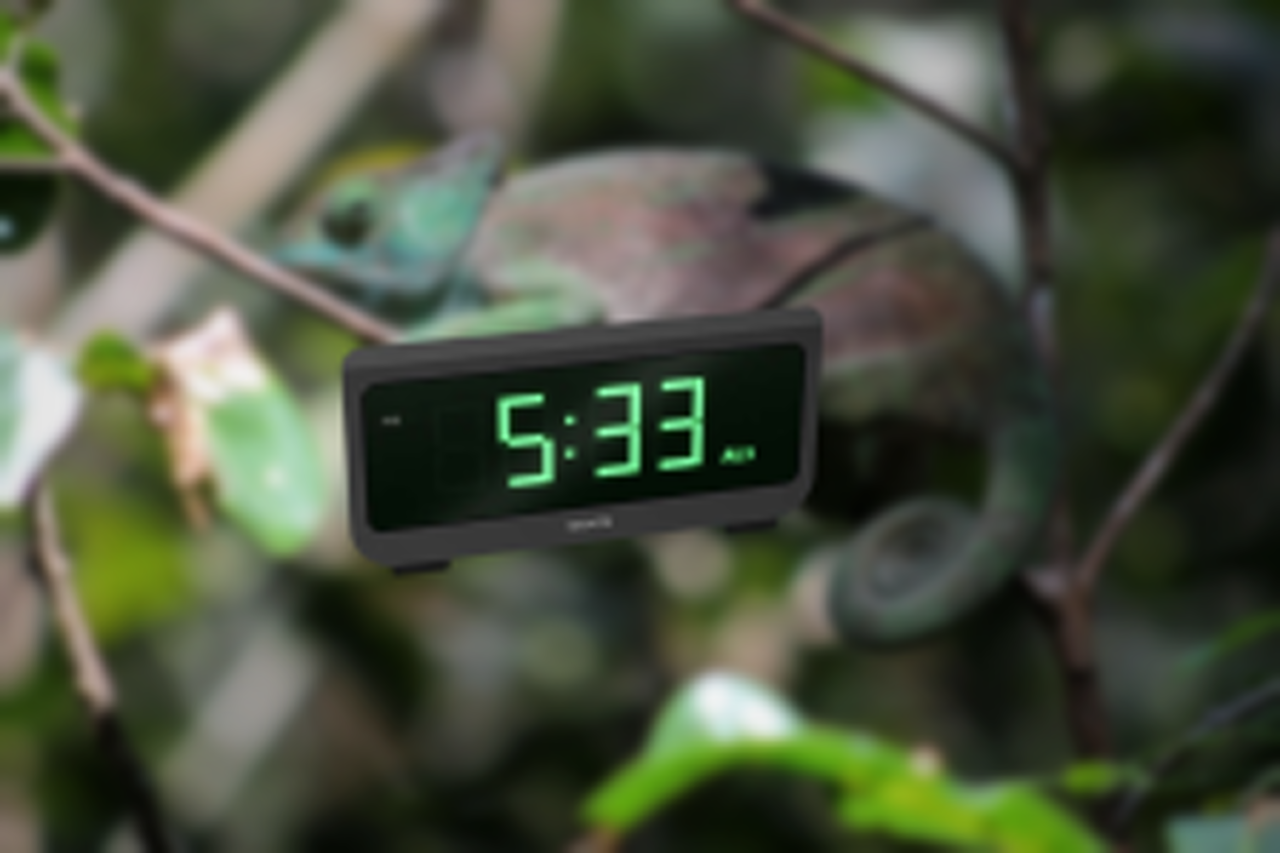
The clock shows 5.33
